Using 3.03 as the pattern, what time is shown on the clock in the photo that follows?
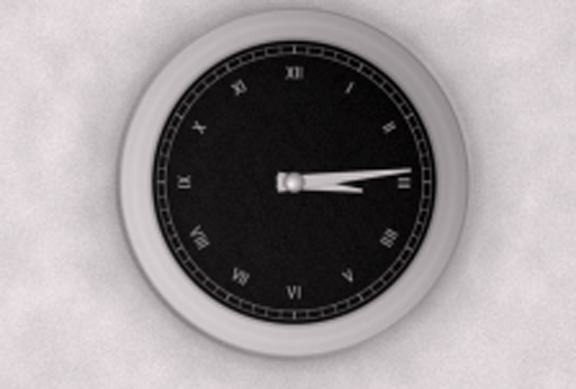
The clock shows 3.14
